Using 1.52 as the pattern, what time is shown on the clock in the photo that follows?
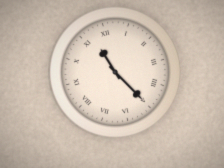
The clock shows 11.25
